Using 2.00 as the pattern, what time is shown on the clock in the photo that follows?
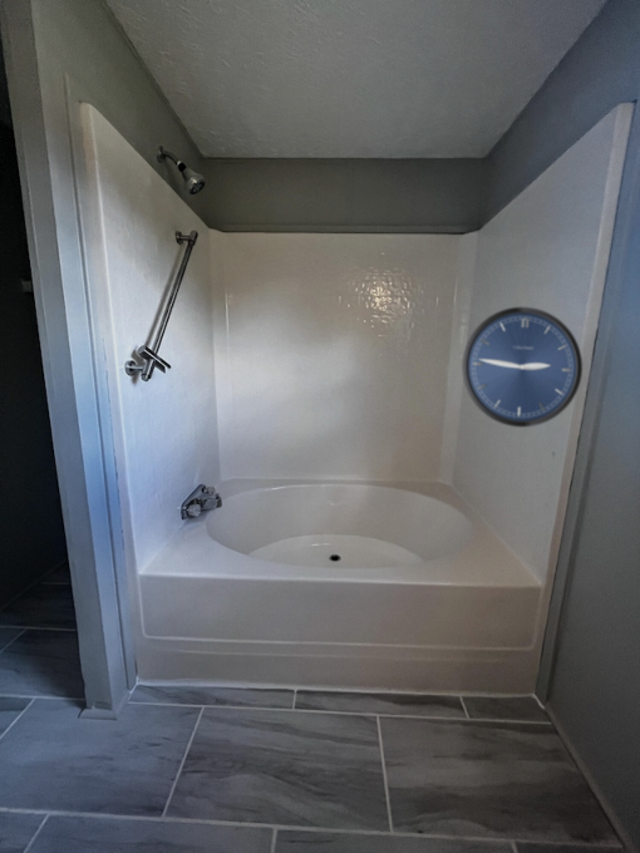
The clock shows 2.46
